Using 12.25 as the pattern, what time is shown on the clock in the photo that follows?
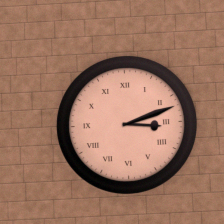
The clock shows 3.12
